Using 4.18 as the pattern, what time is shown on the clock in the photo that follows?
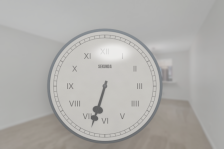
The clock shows 6.33
